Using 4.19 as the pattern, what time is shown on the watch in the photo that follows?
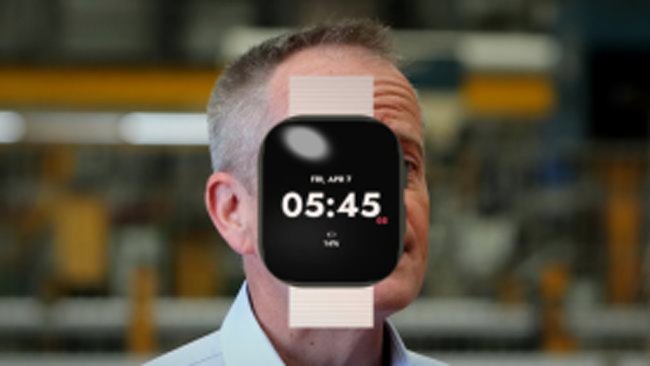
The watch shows 5.45
